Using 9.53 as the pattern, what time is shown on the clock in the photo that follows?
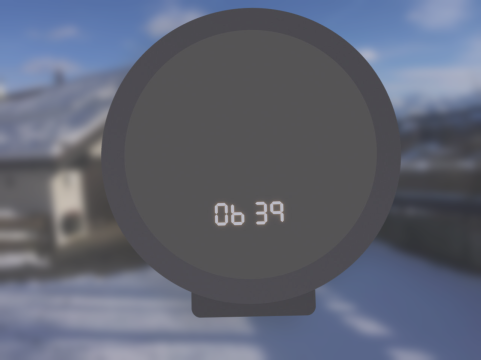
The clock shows 6.39
